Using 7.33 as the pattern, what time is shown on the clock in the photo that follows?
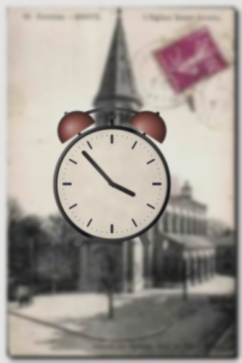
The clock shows 3.53
